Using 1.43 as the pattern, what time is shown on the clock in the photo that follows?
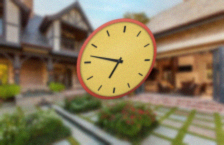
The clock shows 6.47
